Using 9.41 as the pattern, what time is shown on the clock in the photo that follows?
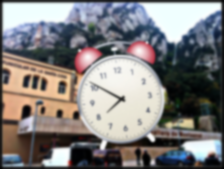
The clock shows 7.51
